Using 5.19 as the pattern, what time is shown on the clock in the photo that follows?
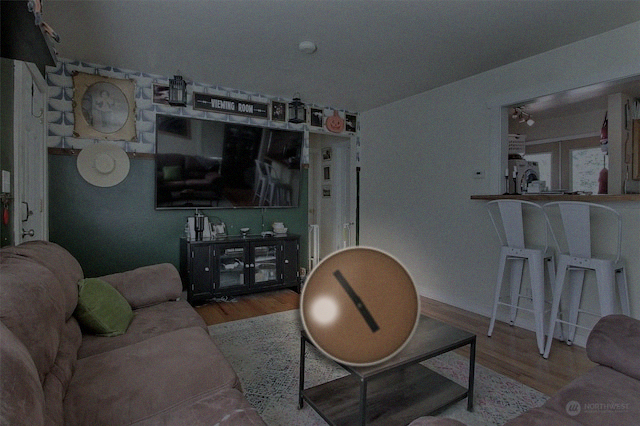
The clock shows 4.54
